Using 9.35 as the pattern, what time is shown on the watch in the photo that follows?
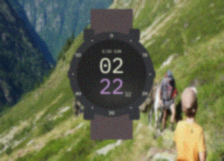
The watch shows 2.22
